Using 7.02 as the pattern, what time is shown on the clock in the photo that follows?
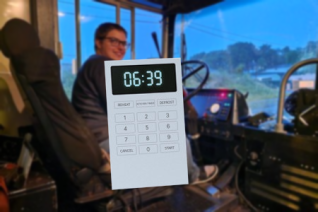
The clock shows 6.39
